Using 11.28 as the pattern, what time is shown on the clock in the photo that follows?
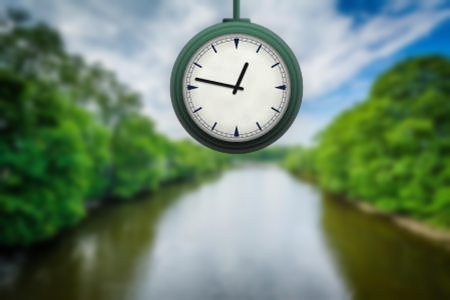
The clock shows 12.47
